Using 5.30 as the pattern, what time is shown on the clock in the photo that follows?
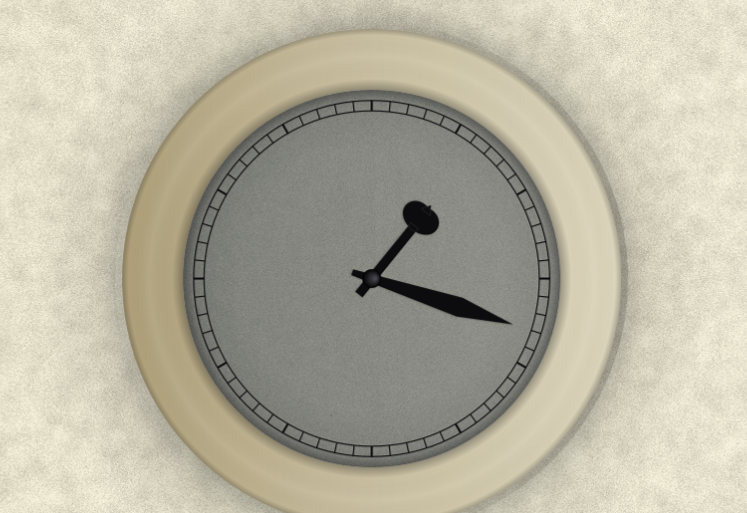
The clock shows 1.18
